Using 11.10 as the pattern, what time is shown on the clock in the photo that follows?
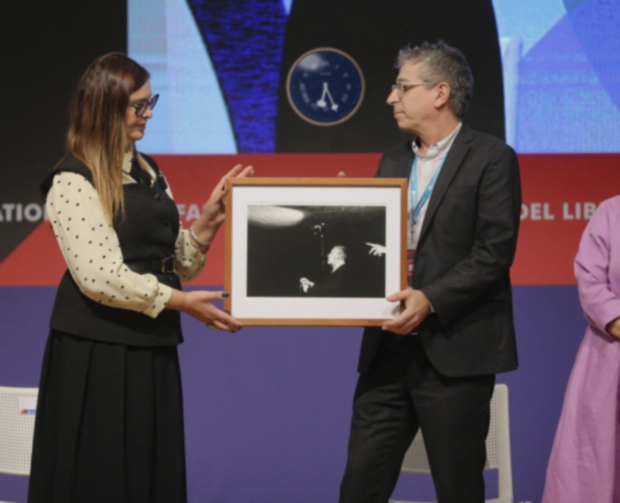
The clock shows 6.26
